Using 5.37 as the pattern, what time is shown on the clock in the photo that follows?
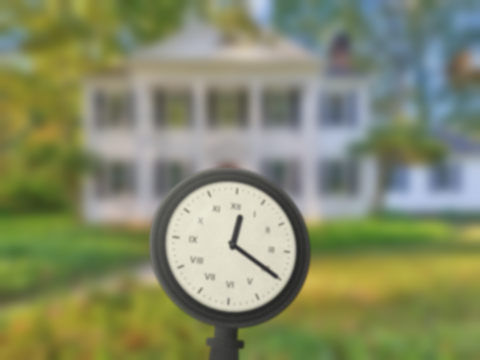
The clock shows 12.20
